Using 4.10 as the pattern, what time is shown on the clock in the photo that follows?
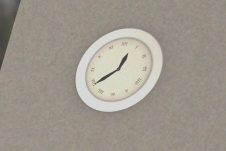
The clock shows 12.39
